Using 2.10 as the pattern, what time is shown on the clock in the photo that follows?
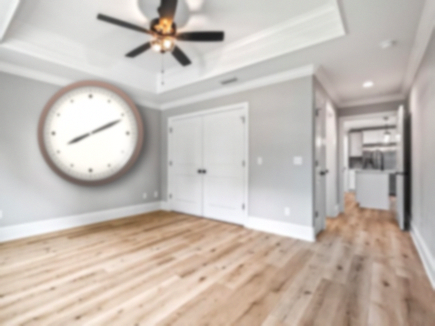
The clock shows 8.11
